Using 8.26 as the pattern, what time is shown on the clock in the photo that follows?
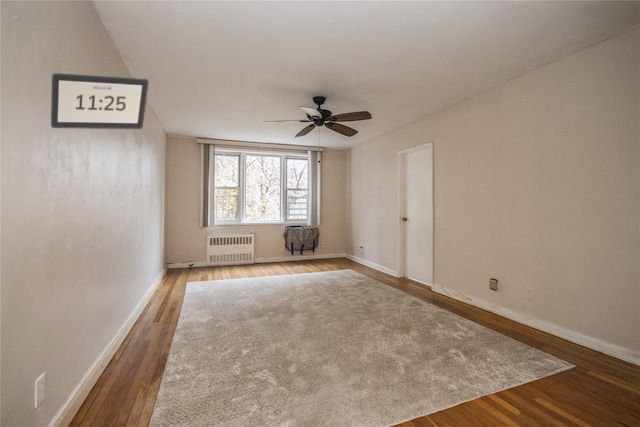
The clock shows 11.25
